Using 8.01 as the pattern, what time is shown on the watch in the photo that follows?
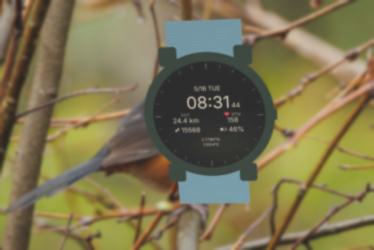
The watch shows 8.31
